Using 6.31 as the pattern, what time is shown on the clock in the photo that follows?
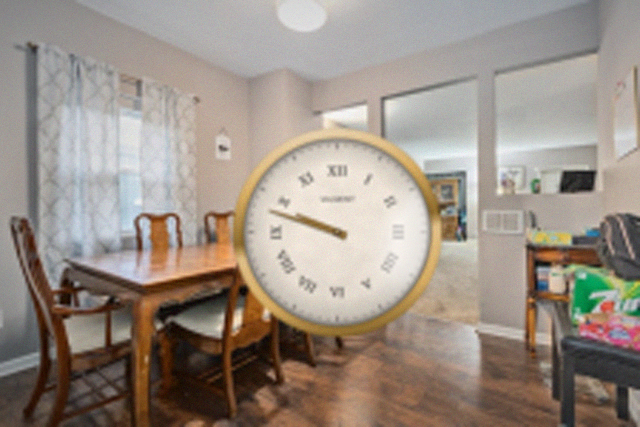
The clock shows 9.48
